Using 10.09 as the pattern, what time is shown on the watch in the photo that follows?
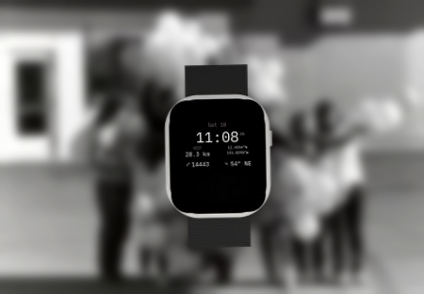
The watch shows 11.08
